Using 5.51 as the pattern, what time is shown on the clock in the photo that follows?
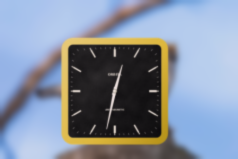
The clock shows 12.32
